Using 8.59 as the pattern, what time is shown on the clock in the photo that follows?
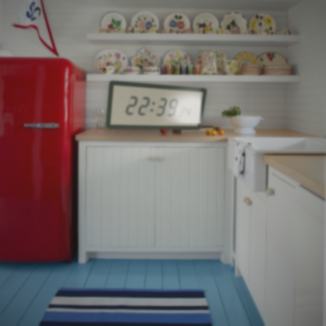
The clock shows 22.39
